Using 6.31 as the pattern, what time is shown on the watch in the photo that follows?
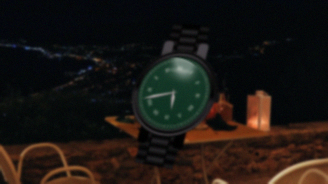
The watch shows 5.42
